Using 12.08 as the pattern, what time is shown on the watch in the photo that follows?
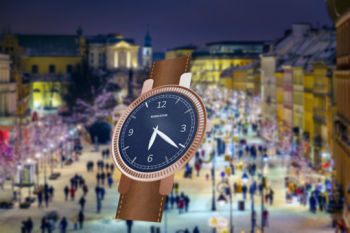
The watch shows 6.21
